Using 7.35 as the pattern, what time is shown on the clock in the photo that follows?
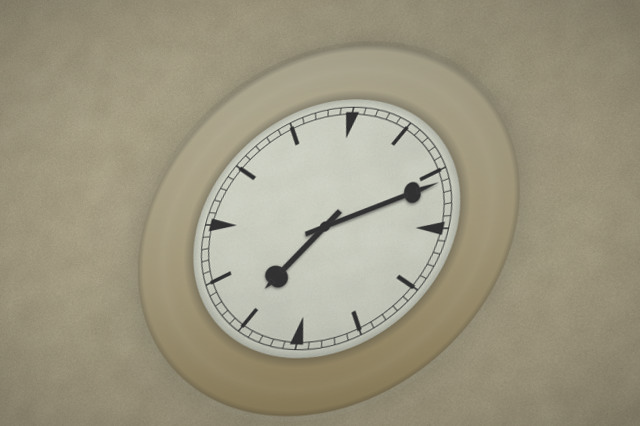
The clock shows 7.11
